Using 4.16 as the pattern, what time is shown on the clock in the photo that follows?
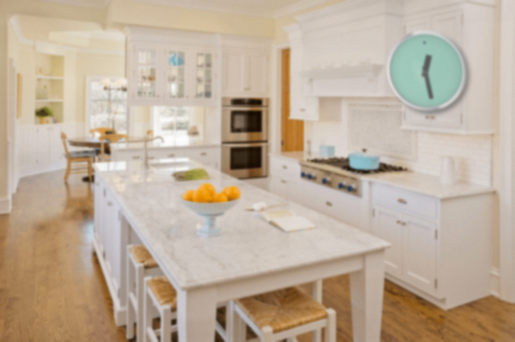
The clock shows 12.28
